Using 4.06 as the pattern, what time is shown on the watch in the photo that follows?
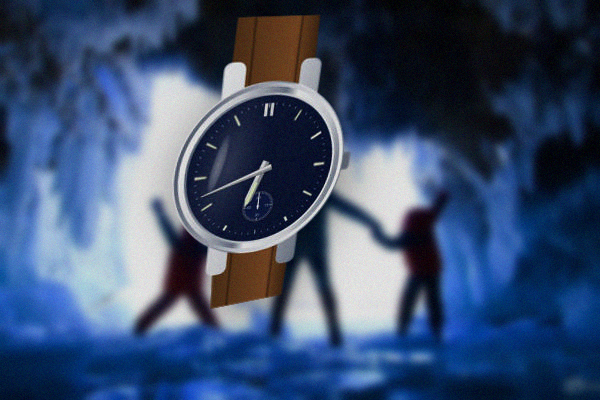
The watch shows 6.42
